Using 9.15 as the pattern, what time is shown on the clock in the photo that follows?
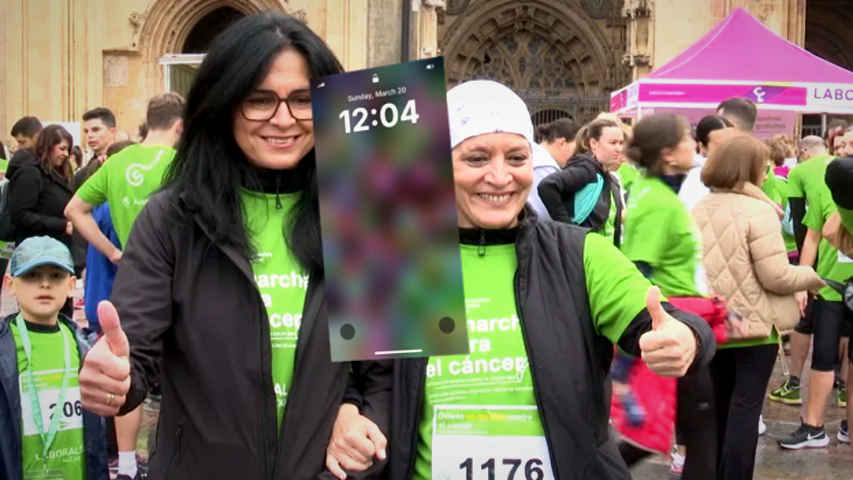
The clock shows 12.04
